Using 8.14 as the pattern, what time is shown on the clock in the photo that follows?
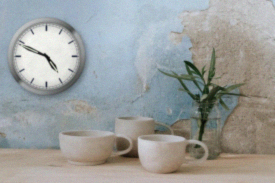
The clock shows 4.49
